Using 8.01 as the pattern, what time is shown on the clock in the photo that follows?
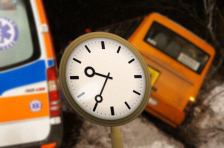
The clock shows 9.35
